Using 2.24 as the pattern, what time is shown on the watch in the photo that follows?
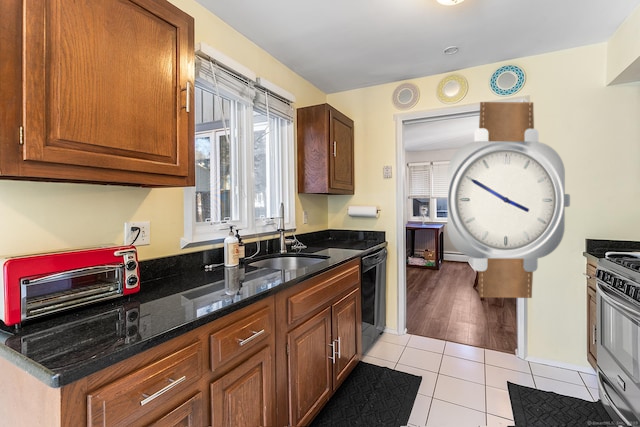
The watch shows 3.50
